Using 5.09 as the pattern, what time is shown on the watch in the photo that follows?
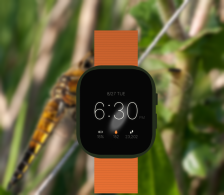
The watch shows 6.30
